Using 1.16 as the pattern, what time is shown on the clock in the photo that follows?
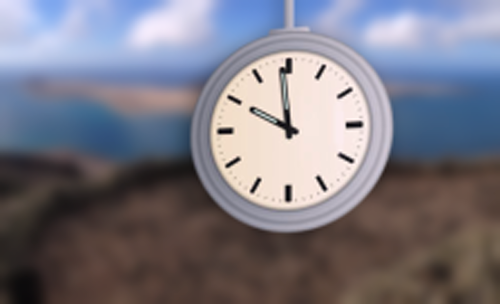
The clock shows 9.59
